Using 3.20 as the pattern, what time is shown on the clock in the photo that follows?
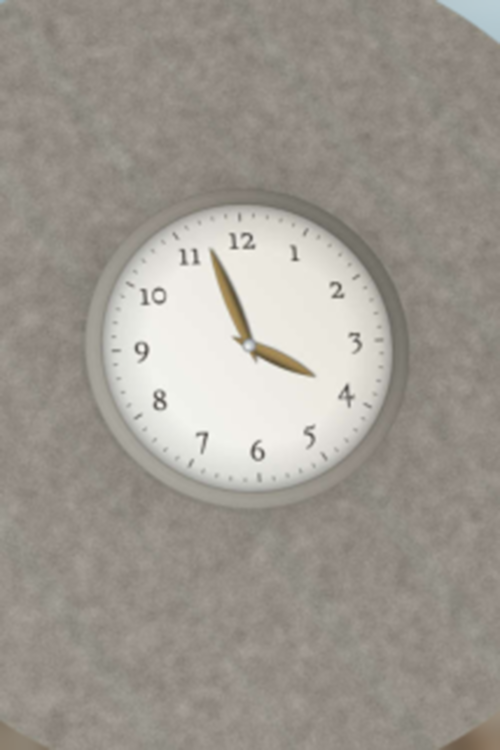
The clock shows 3.57
